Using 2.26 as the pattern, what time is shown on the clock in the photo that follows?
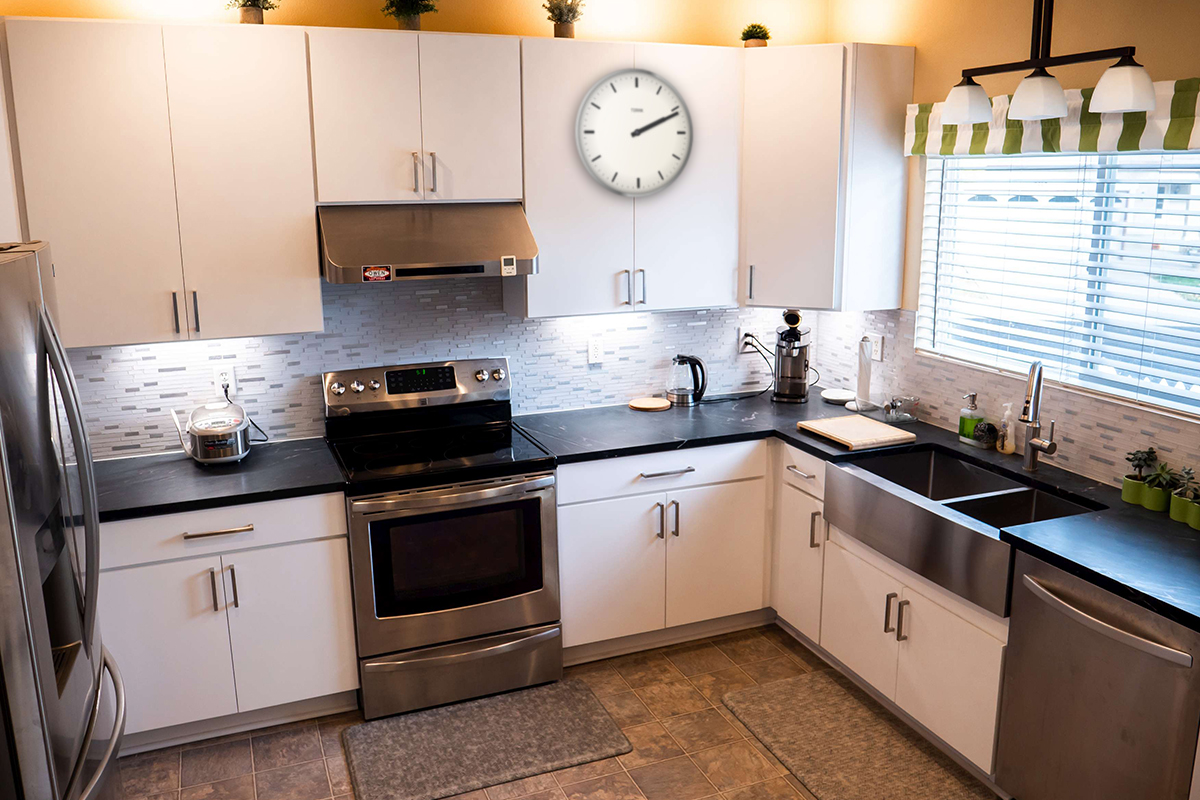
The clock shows 2.11
